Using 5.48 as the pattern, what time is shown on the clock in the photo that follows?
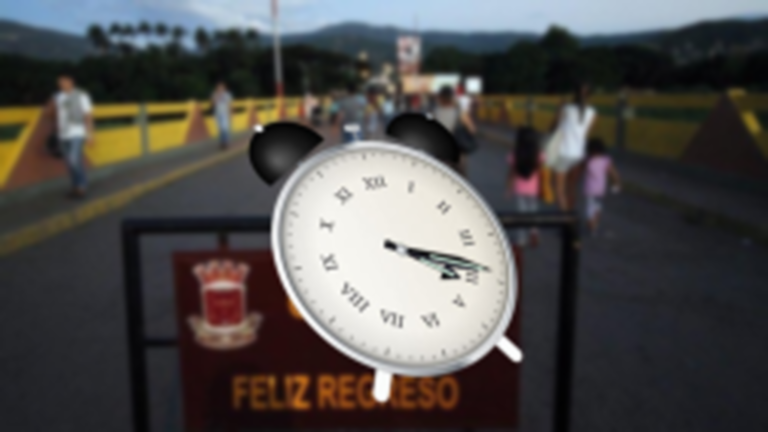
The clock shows 4.19
